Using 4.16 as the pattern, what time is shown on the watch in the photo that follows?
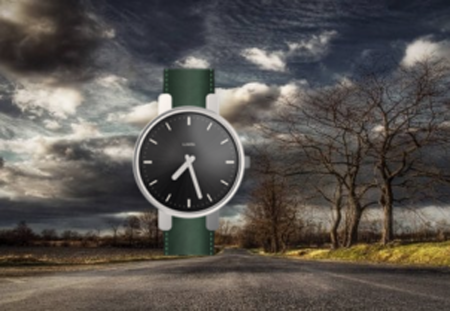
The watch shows 7.27
